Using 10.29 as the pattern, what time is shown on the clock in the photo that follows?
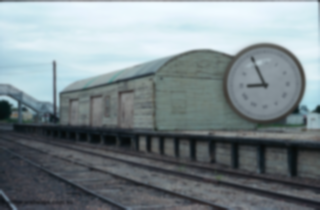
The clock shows 8.56
